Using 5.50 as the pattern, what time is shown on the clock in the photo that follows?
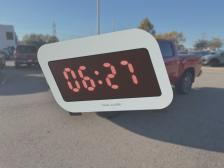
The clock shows 6.27
